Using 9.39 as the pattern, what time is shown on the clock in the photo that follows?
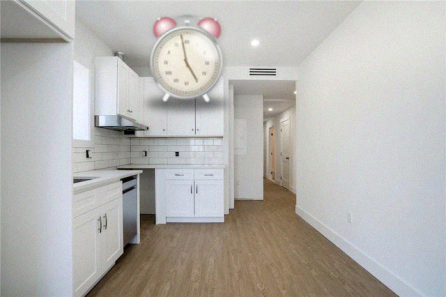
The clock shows 4.58
